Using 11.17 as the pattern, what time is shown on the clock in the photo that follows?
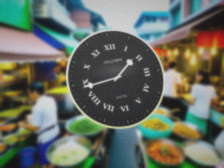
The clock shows 1.44
